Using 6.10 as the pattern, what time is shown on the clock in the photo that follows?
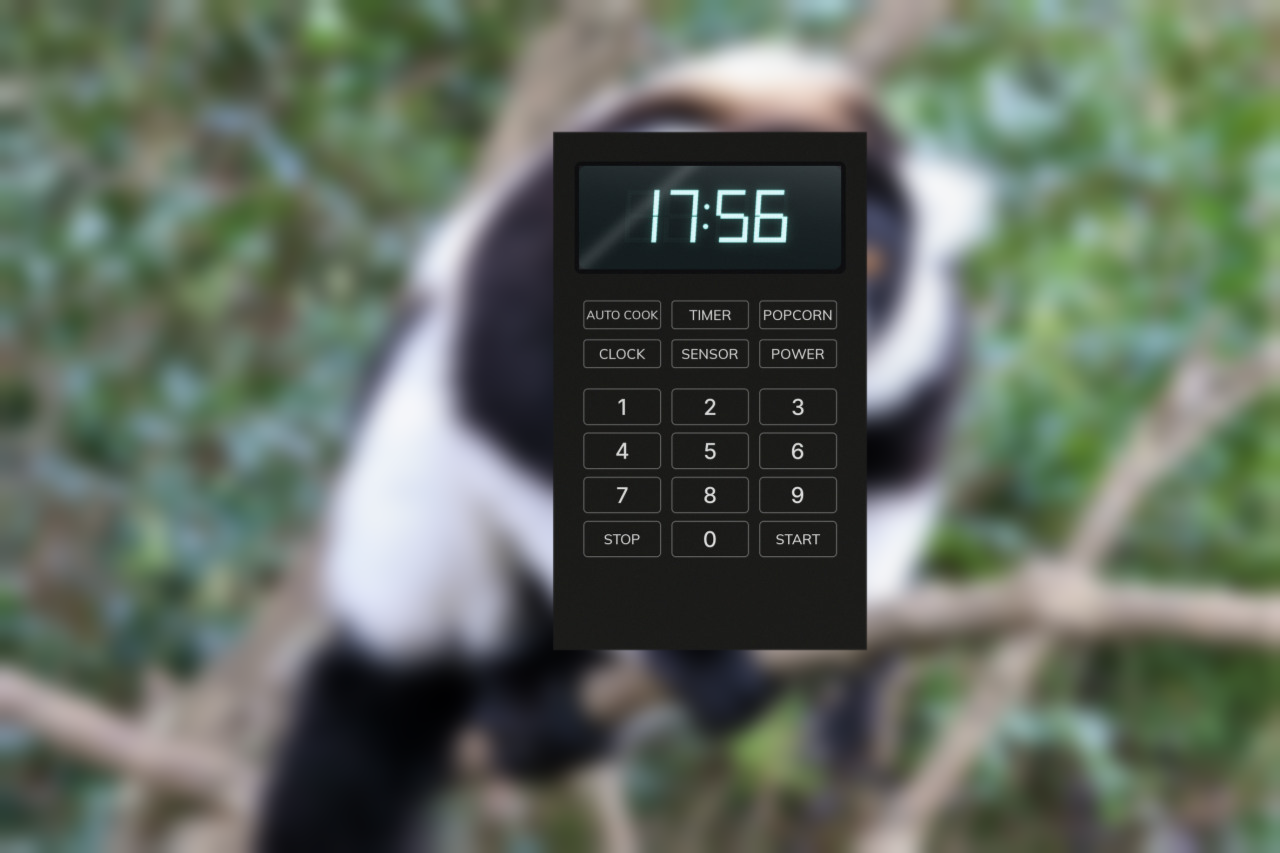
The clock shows 17.56
